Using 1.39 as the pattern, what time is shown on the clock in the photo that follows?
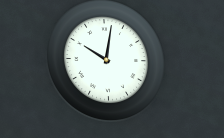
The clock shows 10.02
